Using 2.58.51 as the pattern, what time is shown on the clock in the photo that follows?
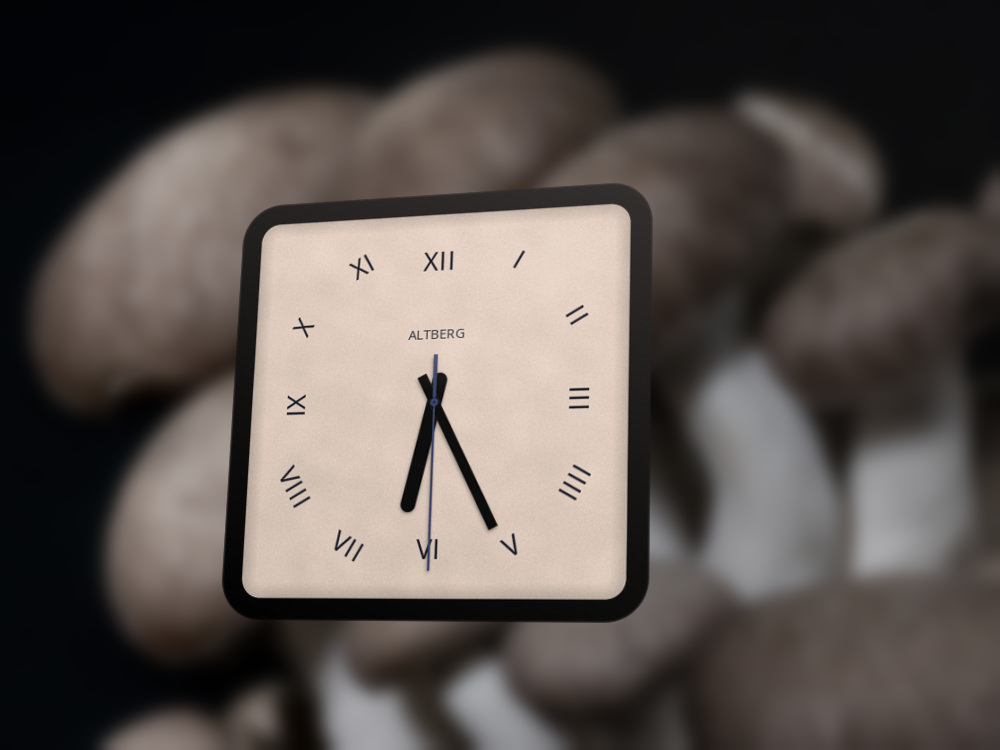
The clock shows 6.25.30
